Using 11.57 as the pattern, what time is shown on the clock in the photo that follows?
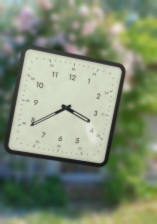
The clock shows 3.39
